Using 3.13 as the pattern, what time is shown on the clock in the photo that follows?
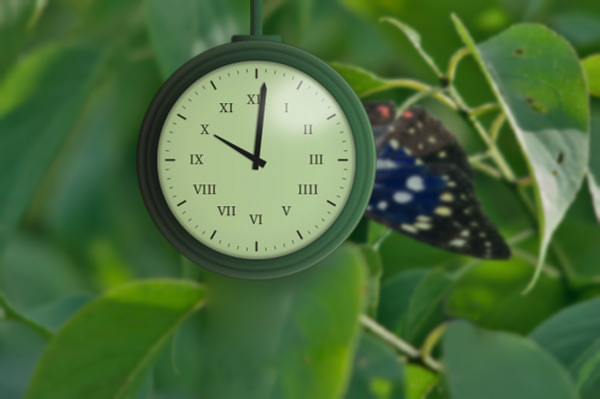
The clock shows 10.01
